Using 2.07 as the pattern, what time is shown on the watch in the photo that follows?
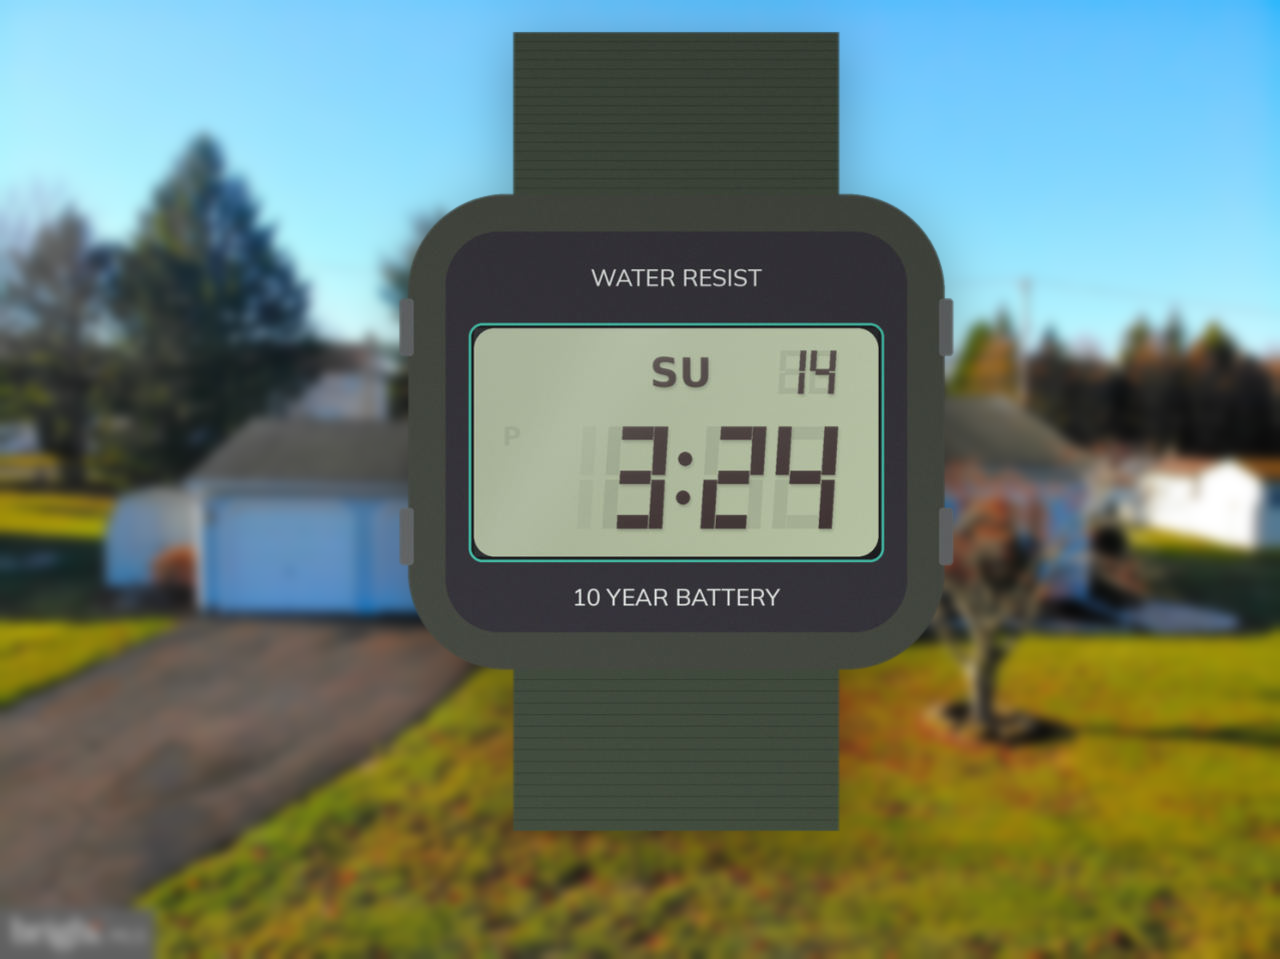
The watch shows 3.24
